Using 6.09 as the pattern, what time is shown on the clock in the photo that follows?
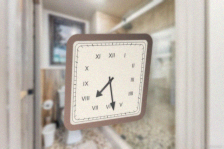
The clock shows 7.28
